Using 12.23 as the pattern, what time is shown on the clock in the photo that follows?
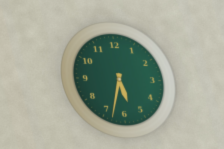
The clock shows 5.33
